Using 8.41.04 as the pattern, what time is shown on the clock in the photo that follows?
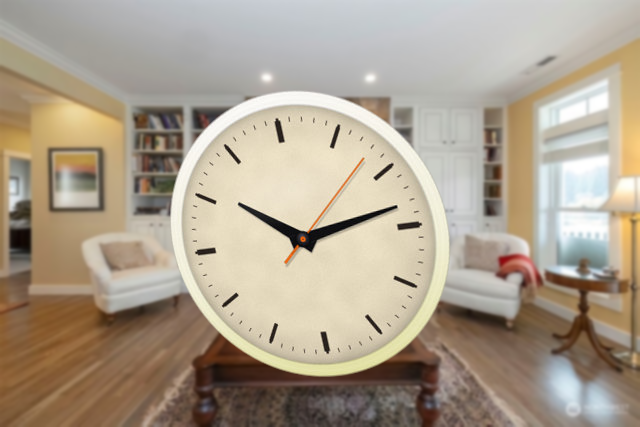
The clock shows 10.13.08
